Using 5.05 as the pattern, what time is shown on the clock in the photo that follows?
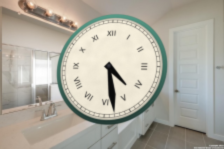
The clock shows 4.28
